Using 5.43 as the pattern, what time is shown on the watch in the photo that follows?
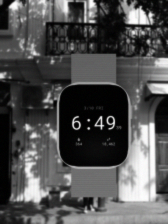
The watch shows 6.49
